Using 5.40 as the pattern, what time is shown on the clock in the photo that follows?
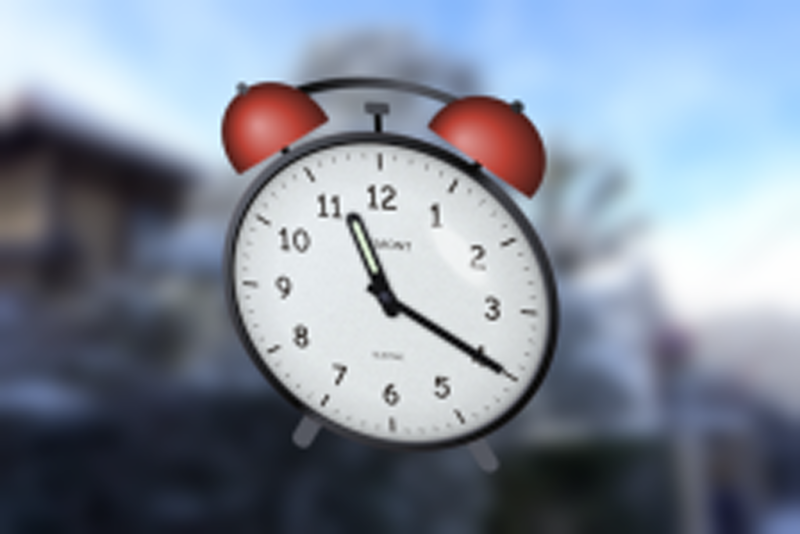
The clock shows 11.20
